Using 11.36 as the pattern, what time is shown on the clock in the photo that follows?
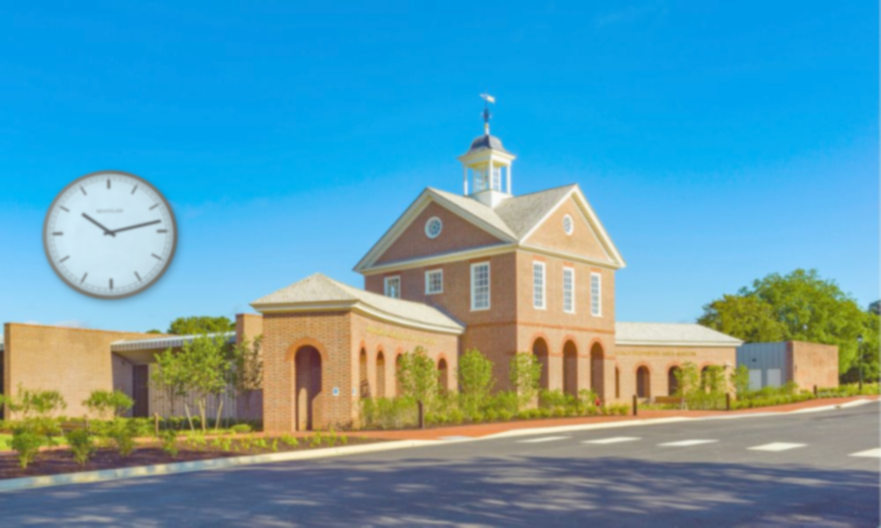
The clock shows 10.13
